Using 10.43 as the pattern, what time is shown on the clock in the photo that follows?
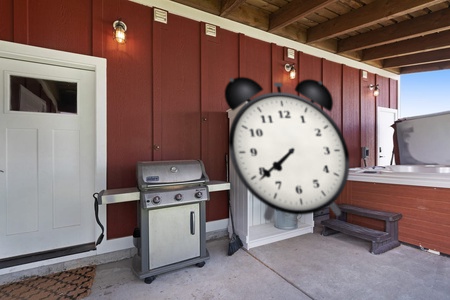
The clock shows 7.39
